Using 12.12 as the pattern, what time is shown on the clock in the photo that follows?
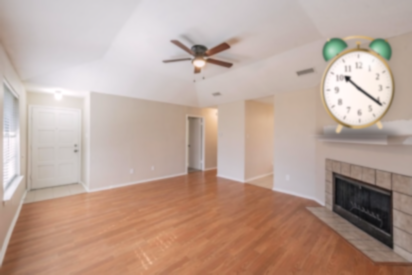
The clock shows 10.21
